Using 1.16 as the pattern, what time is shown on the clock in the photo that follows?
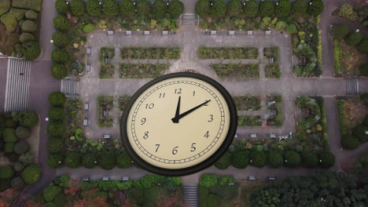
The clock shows 12.10
